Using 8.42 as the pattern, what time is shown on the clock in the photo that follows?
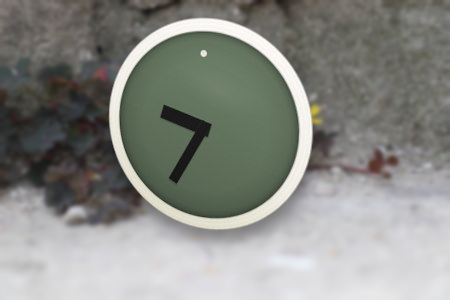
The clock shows 9.35
